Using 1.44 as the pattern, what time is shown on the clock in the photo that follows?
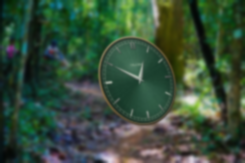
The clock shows 12.50
